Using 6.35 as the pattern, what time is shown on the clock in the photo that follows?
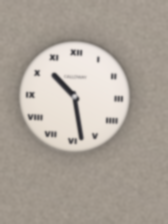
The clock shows 10.28
